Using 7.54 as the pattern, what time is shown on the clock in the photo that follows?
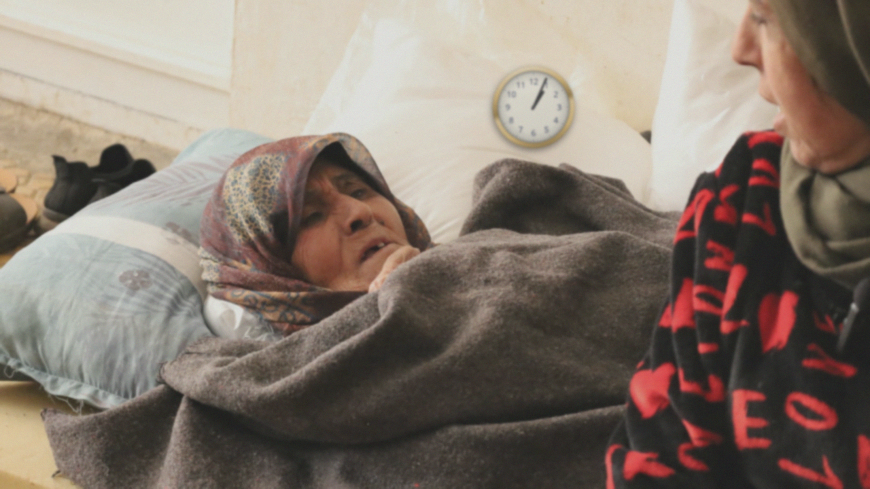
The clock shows 1.04
